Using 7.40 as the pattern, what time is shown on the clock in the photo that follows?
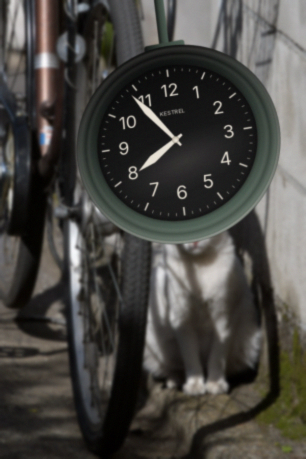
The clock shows 7.54
